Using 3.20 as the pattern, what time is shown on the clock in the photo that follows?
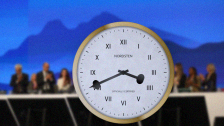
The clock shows 3.41
